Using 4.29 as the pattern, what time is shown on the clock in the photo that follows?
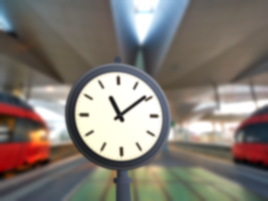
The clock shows 11.09
